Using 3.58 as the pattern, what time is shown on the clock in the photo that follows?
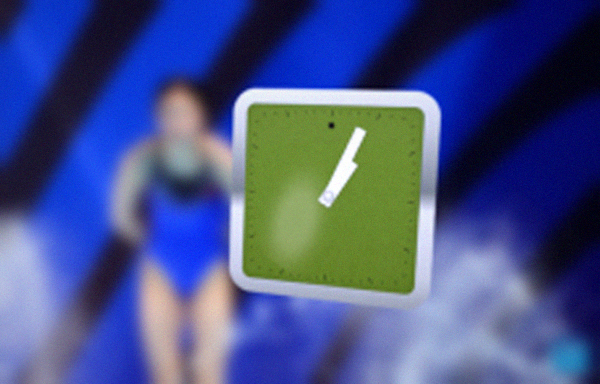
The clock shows 1.04
